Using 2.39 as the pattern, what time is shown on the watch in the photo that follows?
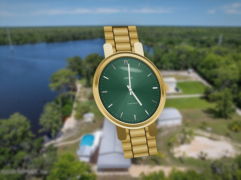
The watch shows 5.01
